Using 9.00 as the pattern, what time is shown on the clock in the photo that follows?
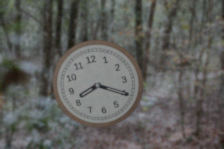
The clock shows 8.20
